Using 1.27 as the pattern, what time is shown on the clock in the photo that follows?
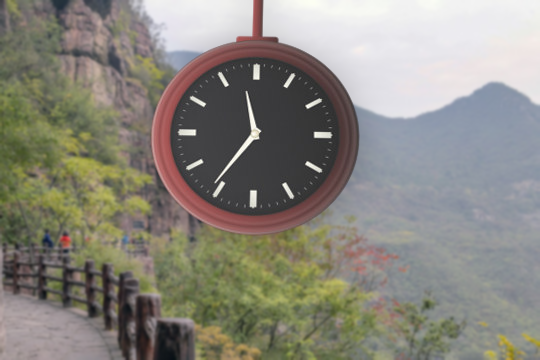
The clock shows 11.36
